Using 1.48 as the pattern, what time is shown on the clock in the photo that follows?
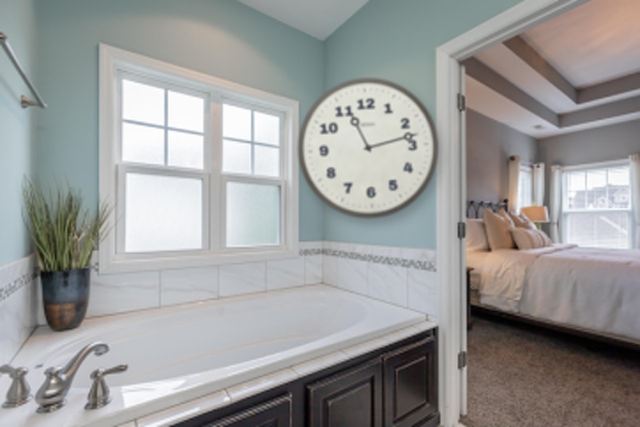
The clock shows 11.13
